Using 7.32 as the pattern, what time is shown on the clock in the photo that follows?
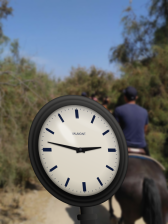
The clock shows 2.47
